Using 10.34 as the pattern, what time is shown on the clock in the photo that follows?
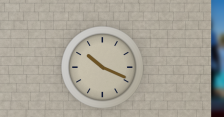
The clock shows 10.19
